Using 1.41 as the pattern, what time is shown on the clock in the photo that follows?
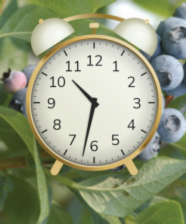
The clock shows 10.32
